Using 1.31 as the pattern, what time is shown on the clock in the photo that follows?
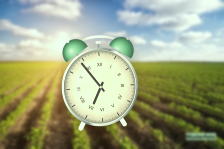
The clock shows 6.54
